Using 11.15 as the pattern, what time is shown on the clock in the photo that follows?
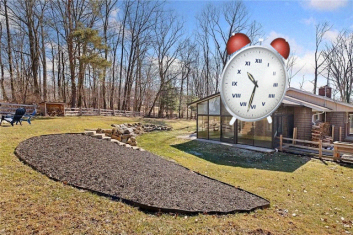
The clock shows 10.32
